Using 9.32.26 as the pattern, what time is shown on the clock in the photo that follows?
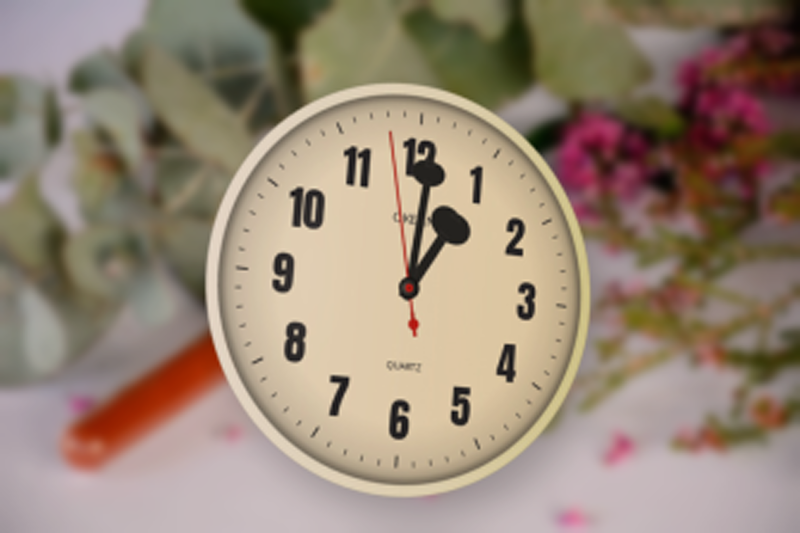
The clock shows 1.00.58
